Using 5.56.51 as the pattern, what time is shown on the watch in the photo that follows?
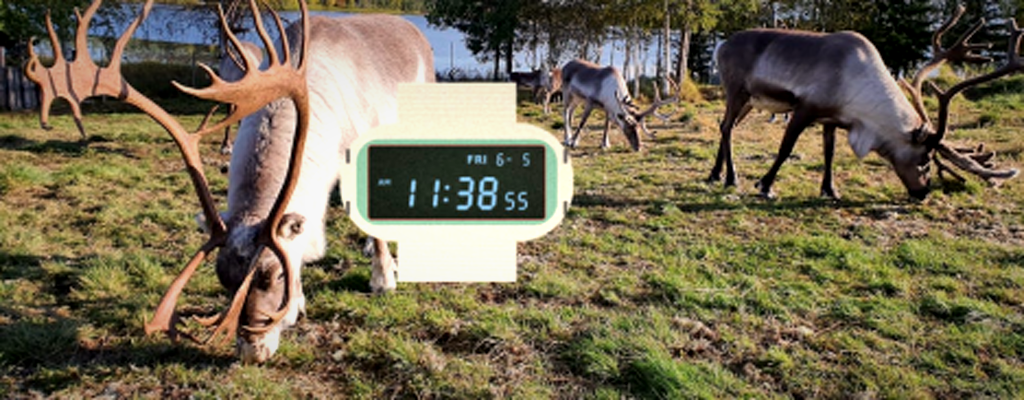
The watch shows 11.38.55
